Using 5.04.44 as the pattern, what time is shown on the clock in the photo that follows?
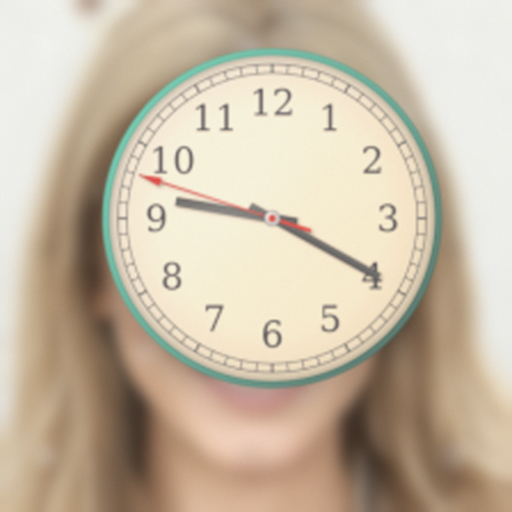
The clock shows 9.19.48
